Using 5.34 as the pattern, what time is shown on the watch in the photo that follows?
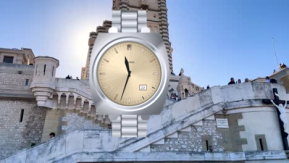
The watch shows 11.33
